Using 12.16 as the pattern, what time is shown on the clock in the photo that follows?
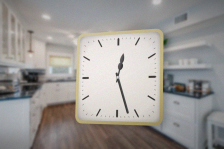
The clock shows 12.27
